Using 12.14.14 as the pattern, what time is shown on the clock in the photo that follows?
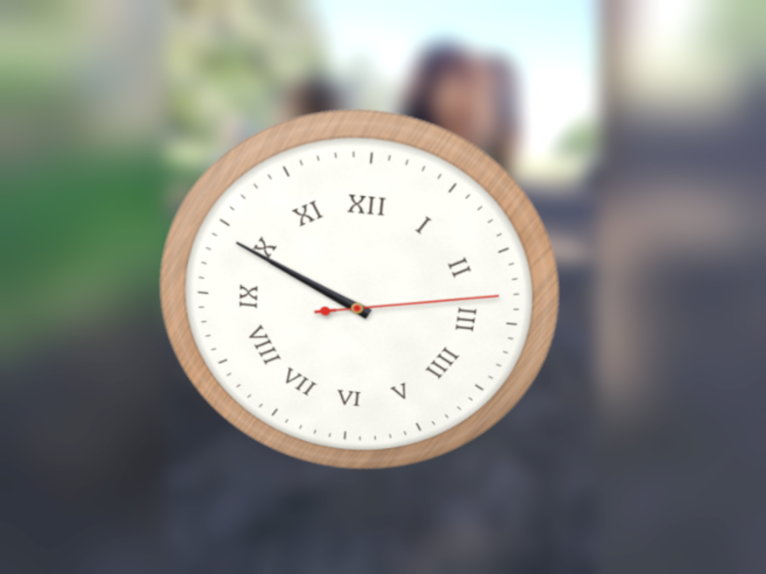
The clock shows 9.49.13
